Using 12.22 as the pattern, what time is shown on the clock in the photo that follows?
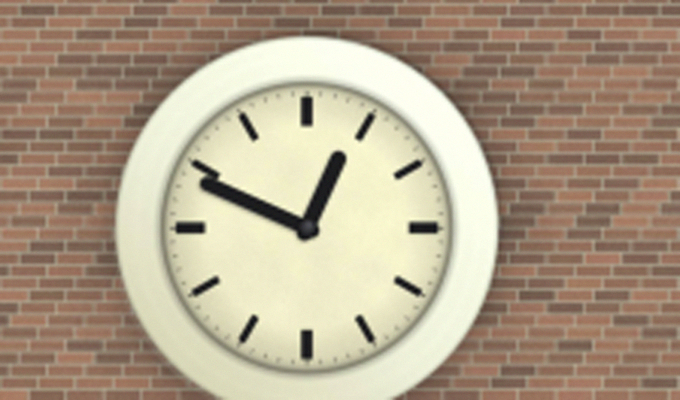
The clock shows 12.49
